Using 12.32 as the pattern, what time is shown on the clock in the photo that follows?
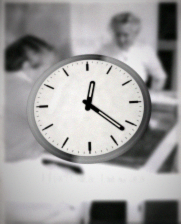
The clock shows 12.22
